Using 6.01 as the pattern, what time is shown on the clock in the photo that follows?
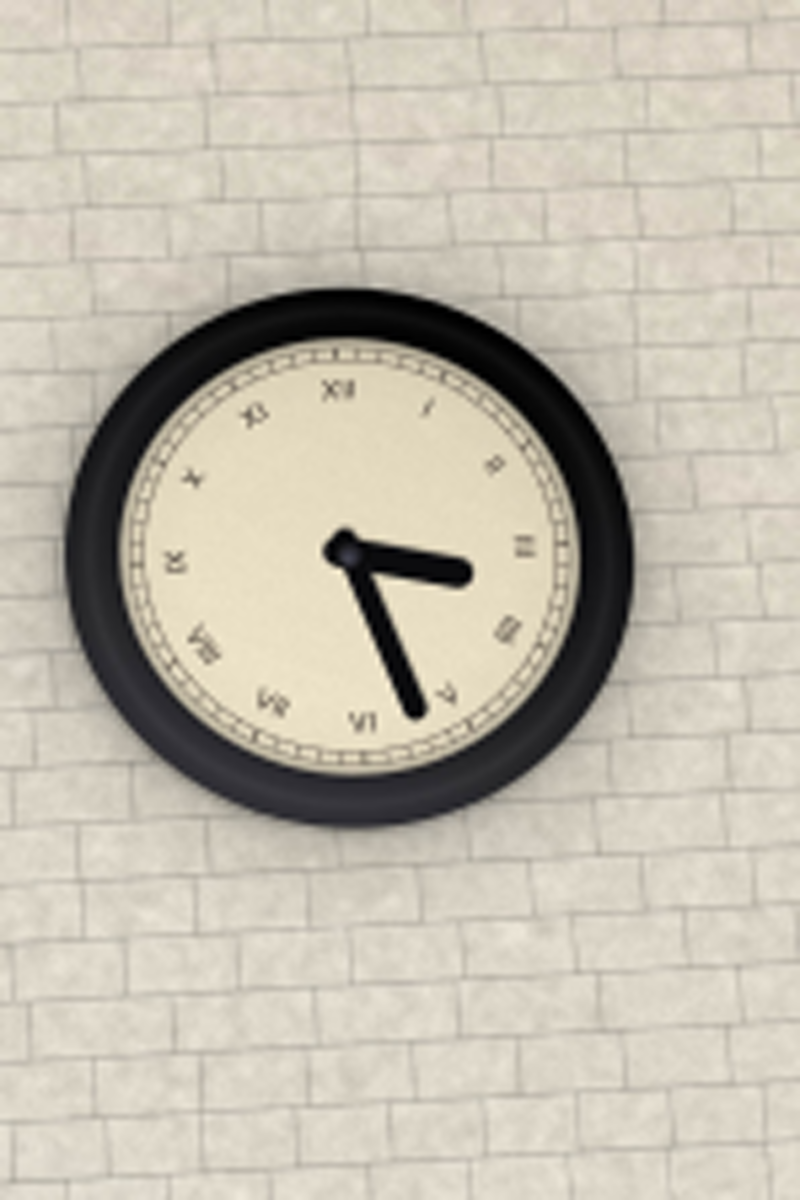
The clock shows 3.27
